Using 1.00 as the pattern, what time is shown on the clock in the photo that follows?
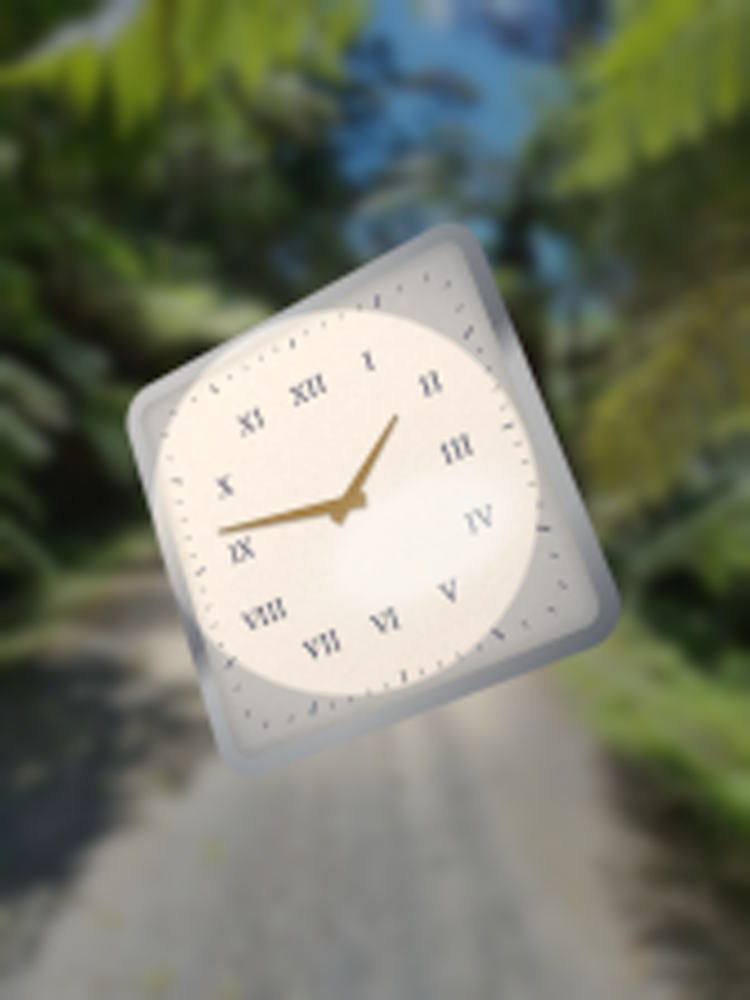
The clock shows 1.47
